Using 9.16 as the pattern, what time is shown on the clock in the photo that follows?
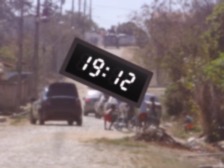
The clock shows 19.12
